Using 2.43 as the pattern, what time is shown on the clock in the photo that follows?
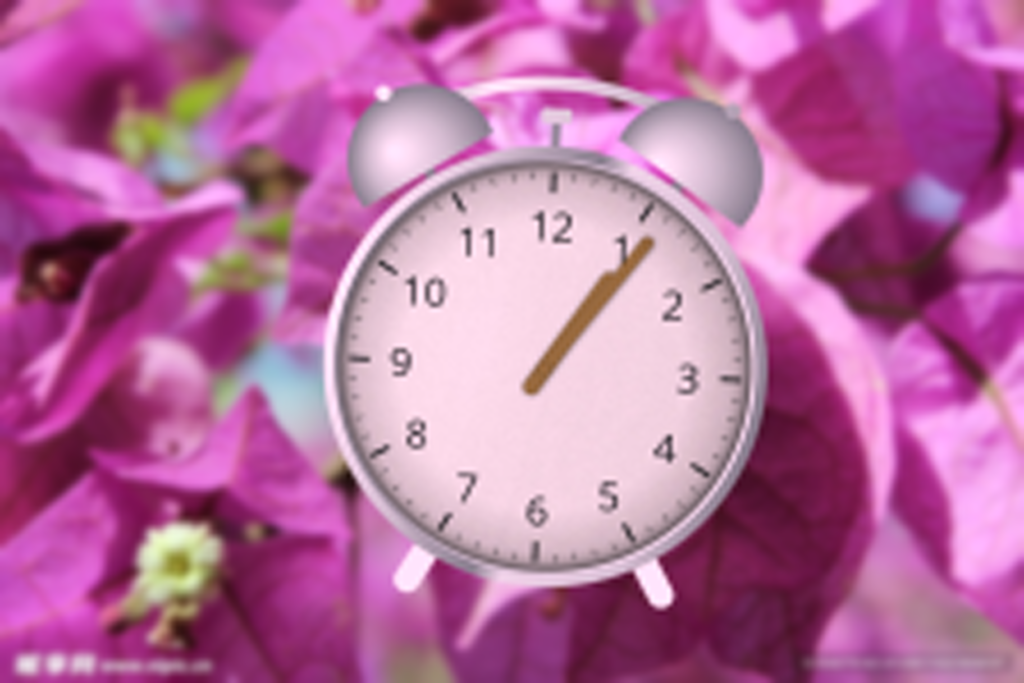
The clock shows 1.06
